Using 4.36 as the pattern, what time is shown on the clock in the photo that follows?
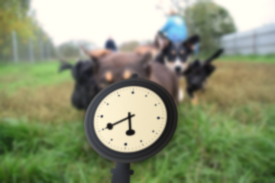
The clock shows 5.40
